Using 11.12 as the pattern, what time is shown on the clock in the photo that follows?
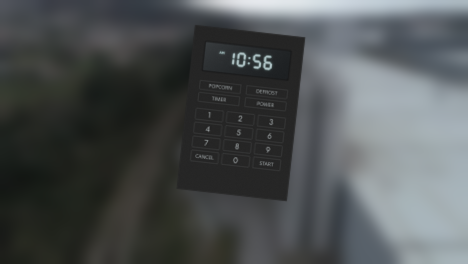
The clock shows 10.56
